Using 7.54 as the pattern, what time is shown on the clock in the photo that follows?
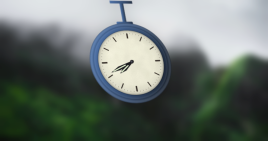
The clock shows 7.41
